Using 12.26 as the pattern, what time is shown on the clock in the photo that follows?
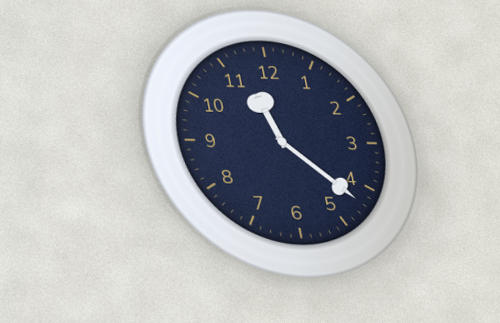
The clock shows 11.22
